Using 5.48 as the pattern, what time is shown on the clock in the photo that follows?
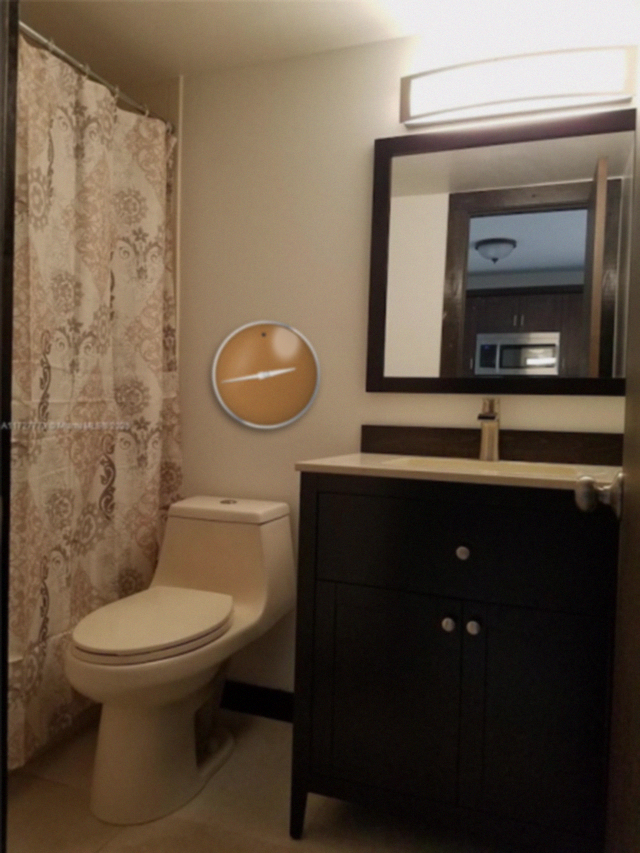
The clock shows 2.44
